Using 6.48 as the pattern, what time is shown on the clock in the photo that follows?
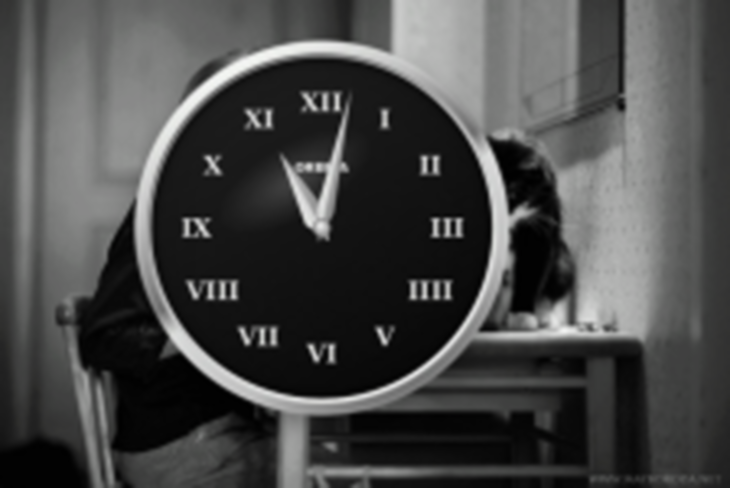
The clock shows 11.02
